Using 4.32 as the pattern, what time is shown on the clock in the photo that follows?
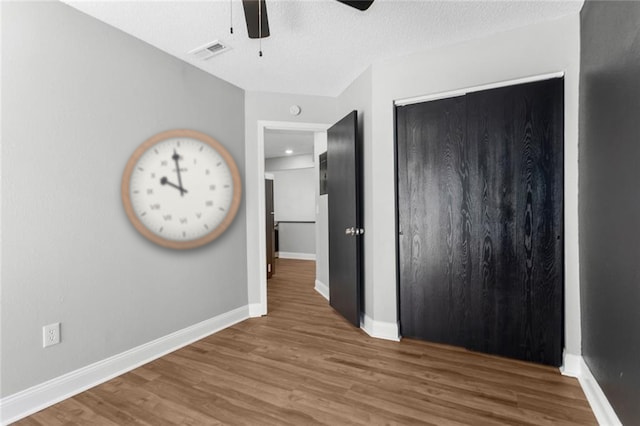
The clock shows 9.59
